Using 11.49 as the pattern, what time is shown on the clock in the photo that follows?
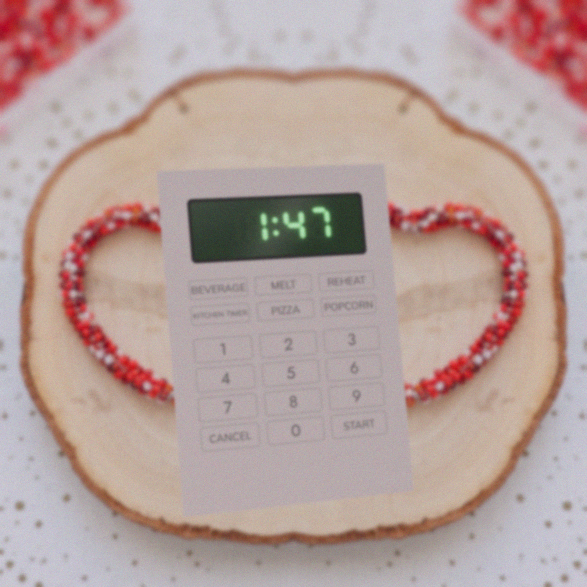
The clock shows 1.47
